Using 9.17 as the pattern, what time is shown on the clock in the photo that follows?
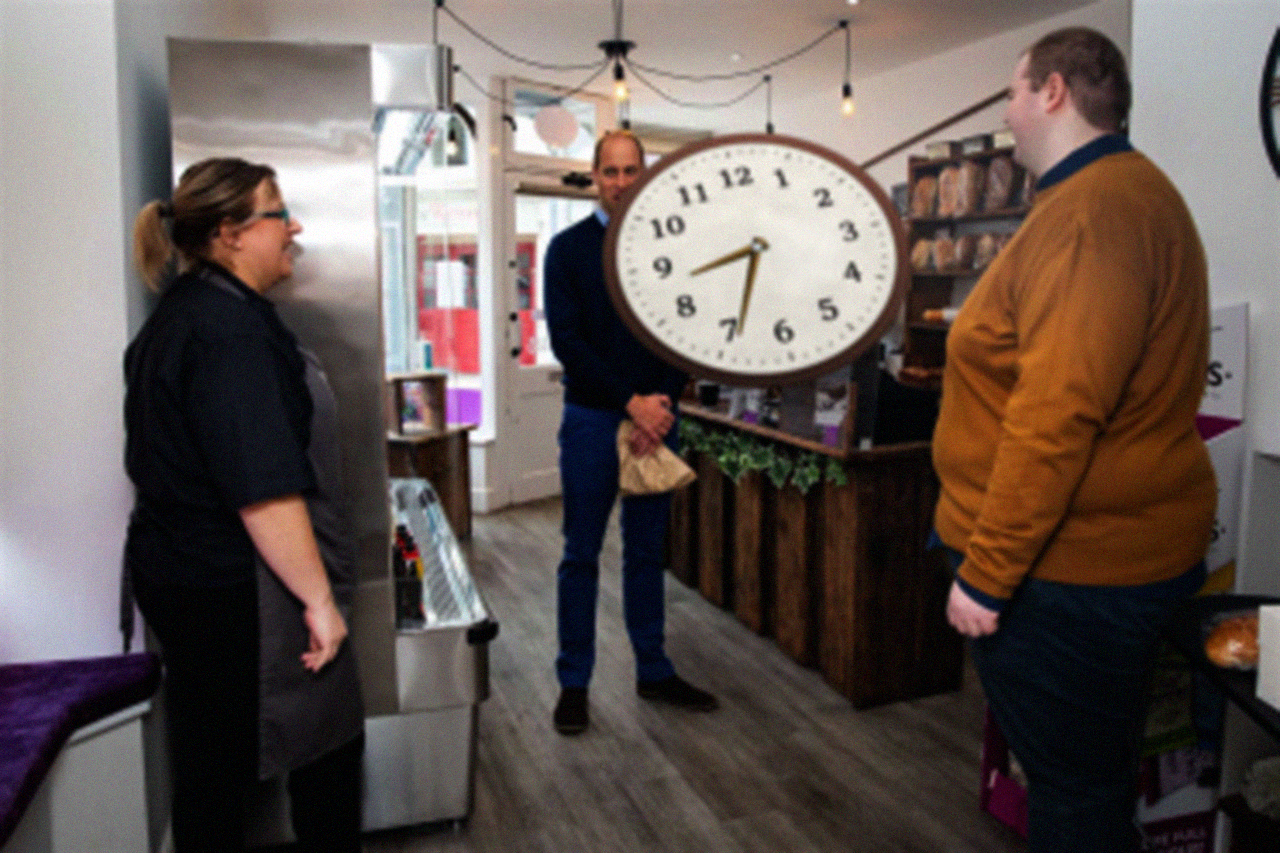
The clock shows 8.34
